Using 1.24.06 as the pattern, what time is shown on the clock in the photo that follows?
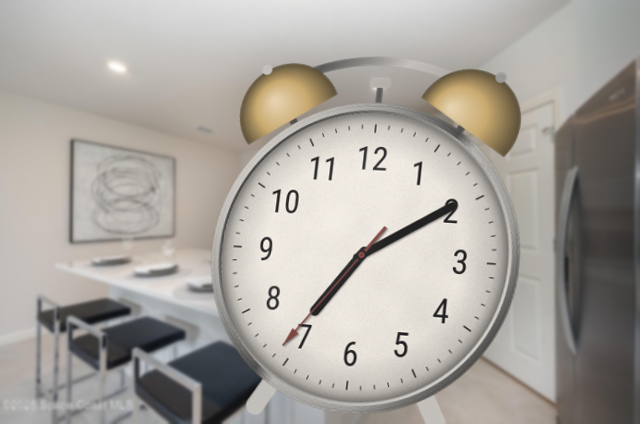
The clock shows 7.09.36
